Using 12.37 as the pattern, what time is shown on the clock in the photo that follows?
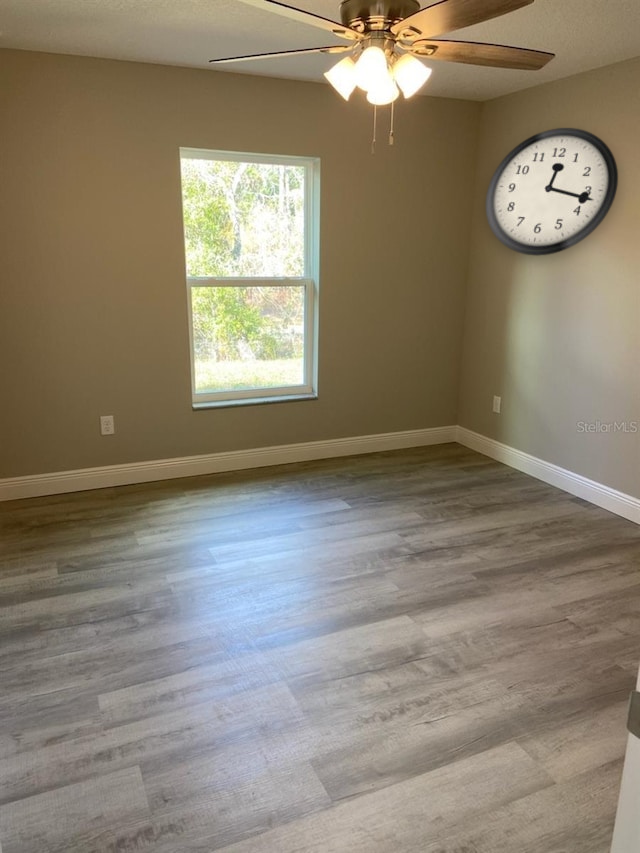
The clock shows 12.17
